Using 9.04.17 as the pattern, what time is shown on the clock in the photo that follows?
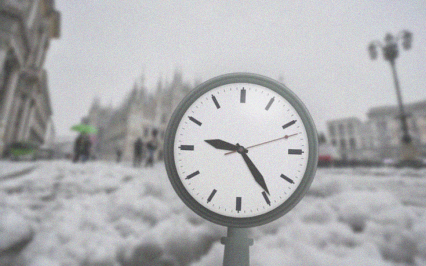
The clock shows 9.24.12
